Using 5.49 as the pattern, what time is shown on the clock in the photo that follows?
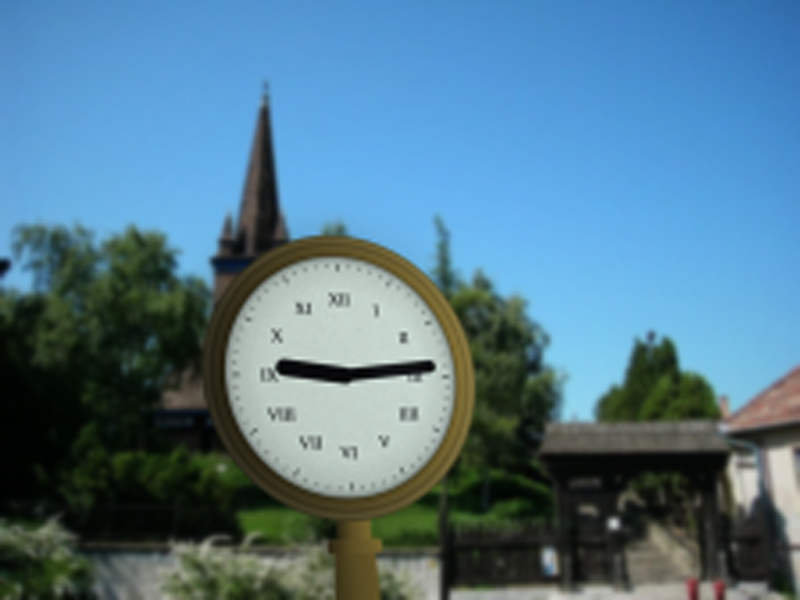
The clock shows 9.14
